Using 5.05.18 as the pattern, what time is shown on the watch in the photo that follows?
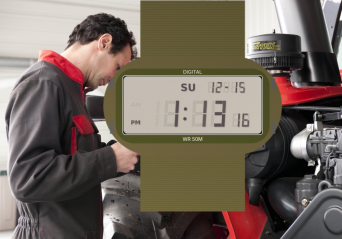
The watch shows 1.13.16
